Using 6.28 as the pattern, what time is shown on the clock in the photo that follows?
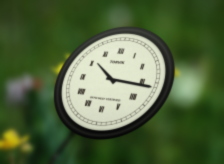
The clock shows 10.16
